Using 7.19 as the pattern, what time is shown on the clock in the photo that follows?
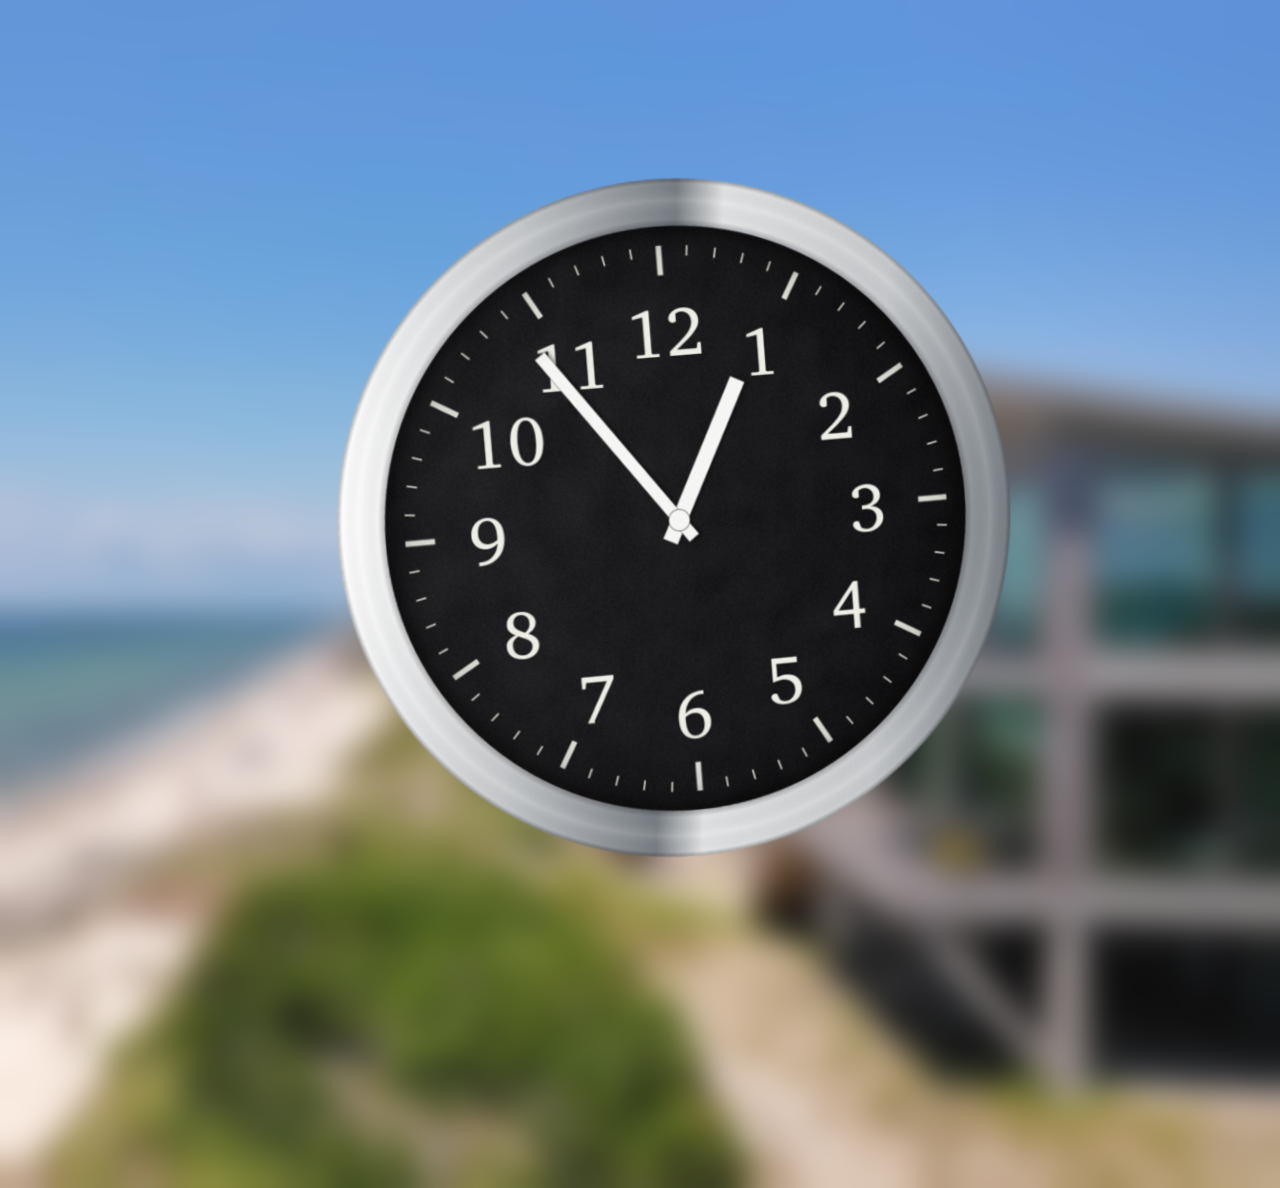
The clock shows 12.54
